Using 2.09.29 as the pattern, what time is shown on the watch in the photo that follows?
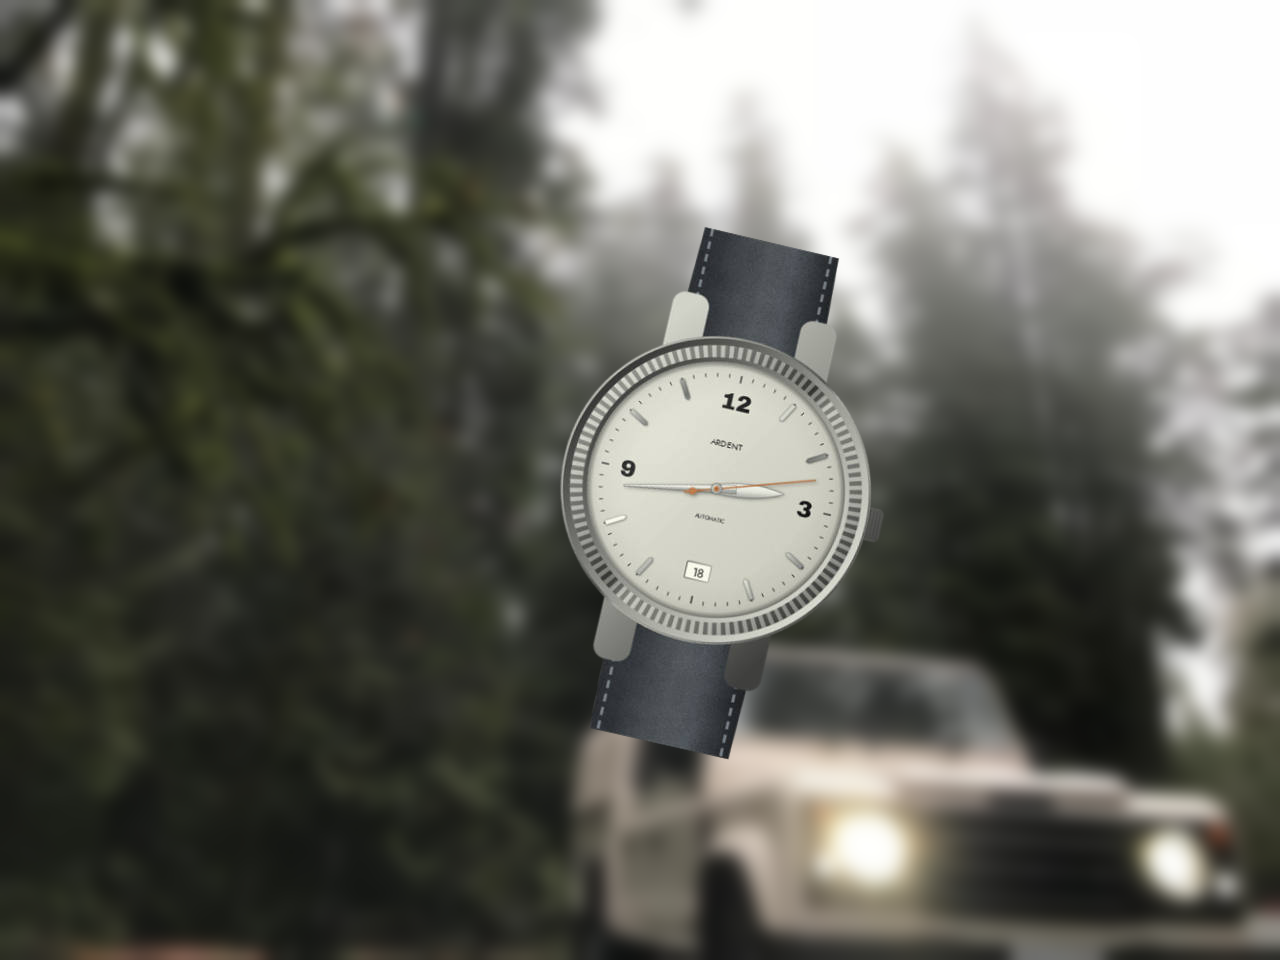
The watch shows 2.43.12
